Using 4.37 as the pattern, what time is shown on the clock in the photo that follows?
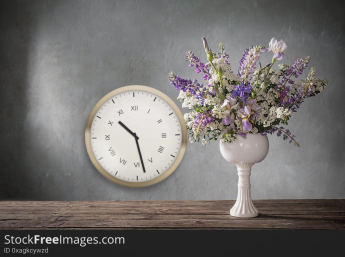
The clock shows 10.28
